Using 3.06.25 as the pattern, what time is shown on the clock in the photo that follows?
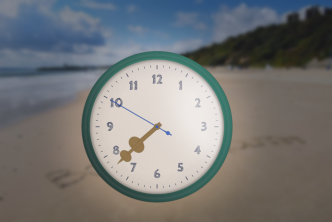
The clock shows 7.37.50
